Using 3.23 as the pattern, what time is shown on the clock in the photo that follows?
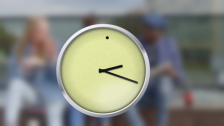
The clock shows 2.17
